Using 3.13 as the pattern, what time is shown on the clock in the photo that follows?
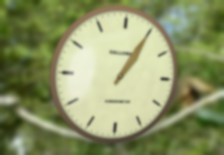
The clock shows 1.05
